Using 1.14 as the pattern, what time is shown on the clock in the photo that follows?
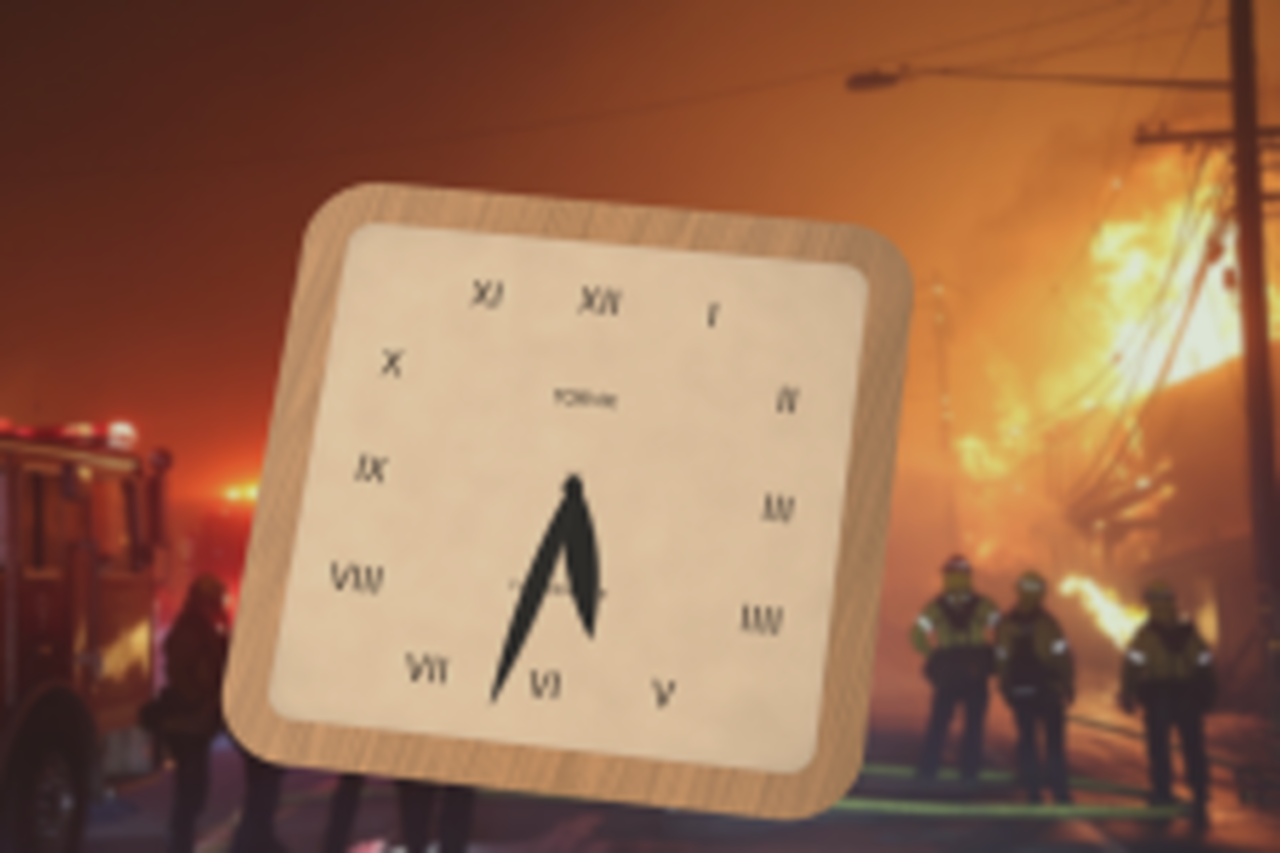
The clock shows 5.32
